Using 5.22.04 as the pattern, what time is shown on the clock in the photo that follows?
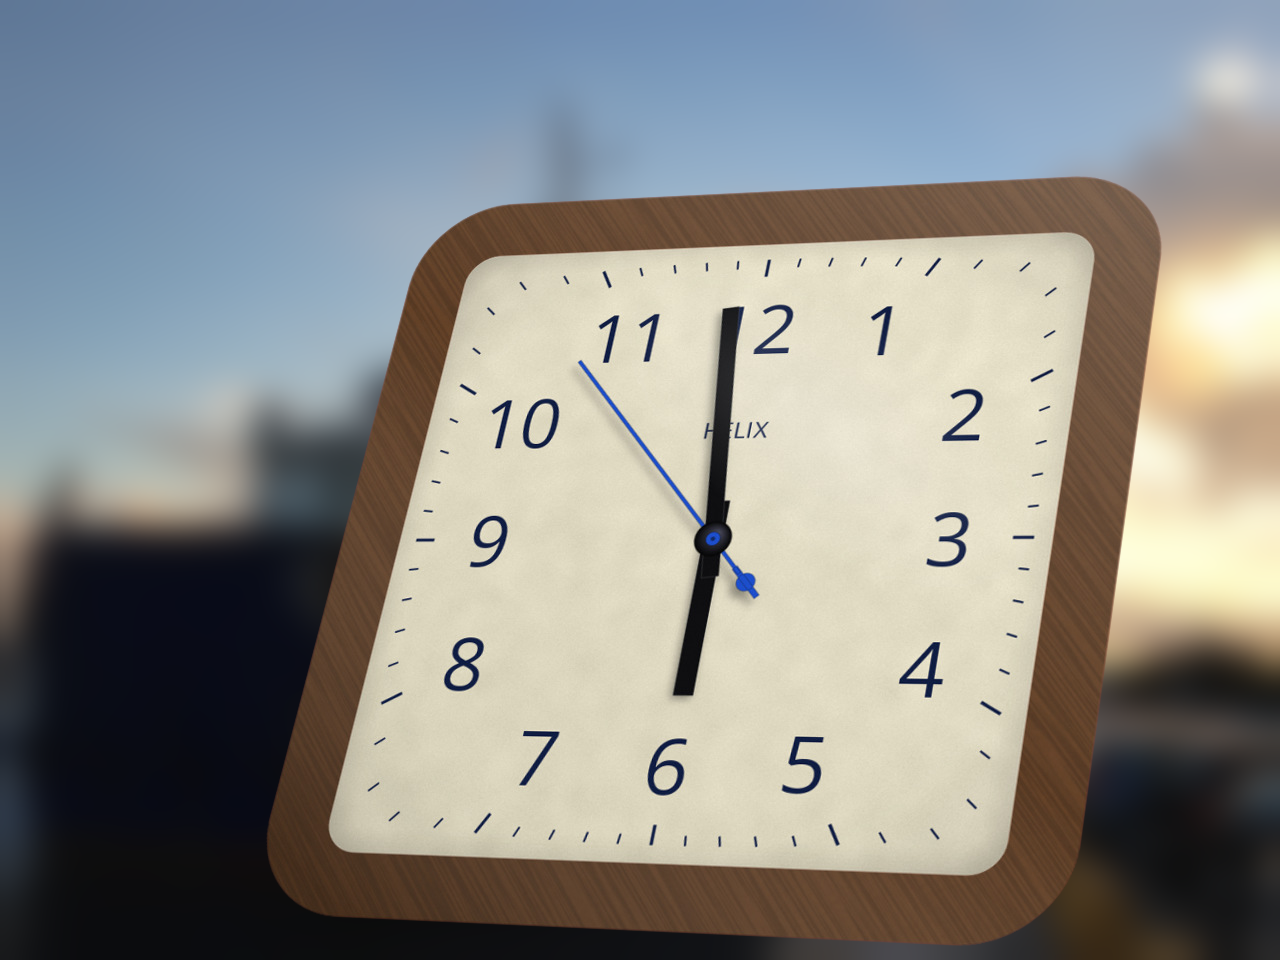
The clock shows 5.58.53
